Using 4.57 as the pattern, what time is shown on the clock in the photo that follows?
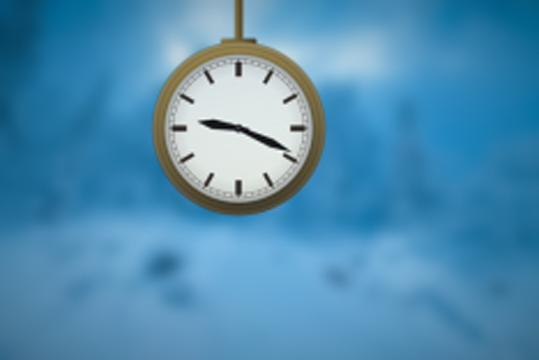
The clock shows 9.19
